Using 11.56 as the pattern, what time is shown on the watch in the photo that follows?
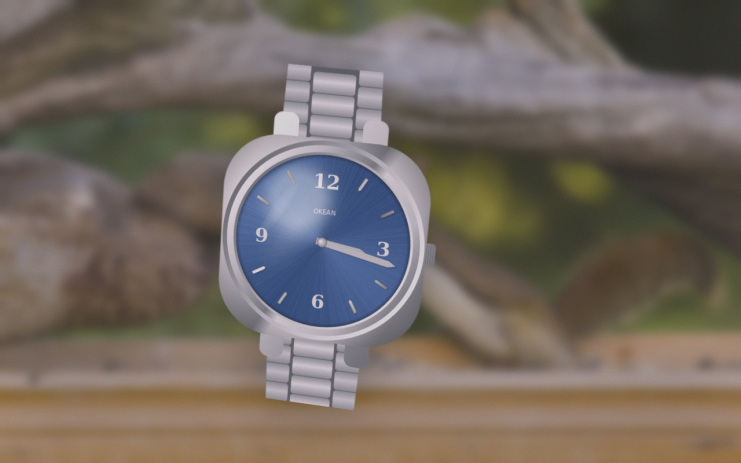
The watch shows 3.17
